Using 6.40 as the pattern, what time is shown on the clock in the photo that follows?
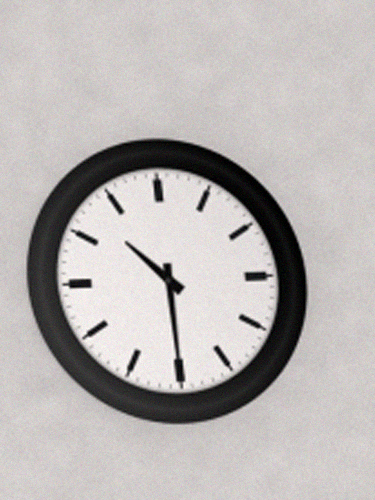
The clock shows 10.30
